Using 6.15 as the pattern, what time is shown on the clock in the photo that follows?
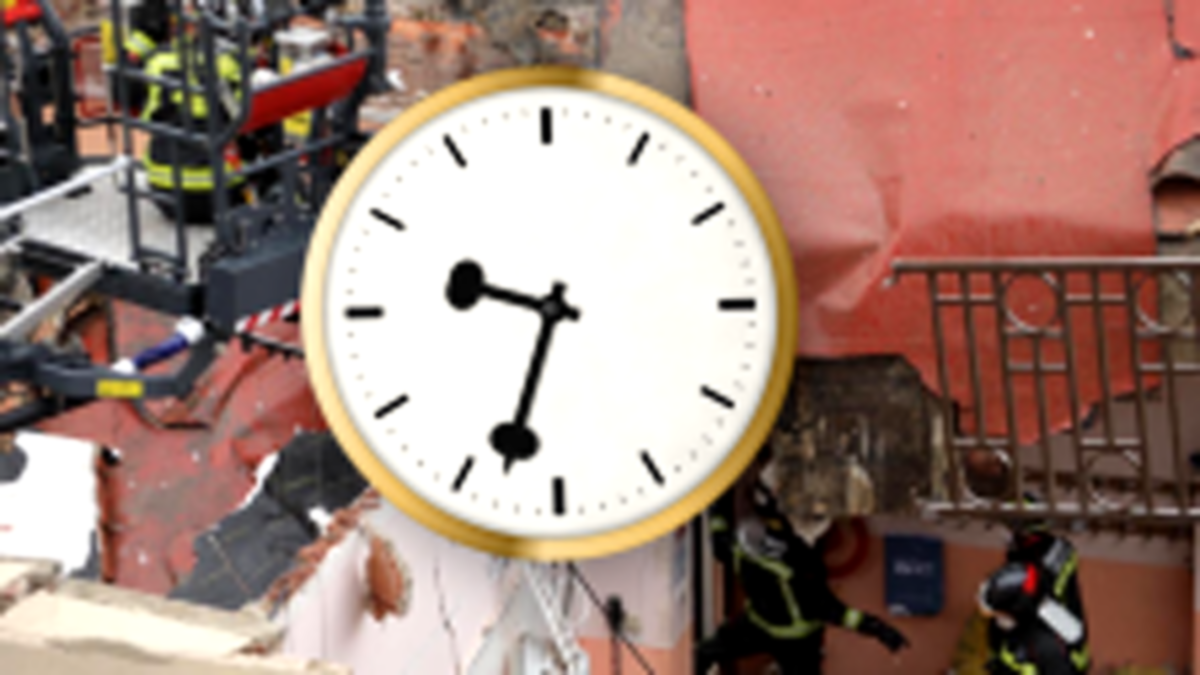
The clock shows 9.33
